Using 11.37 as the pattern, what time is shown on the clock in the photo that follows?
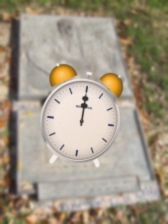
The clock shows 12.00
